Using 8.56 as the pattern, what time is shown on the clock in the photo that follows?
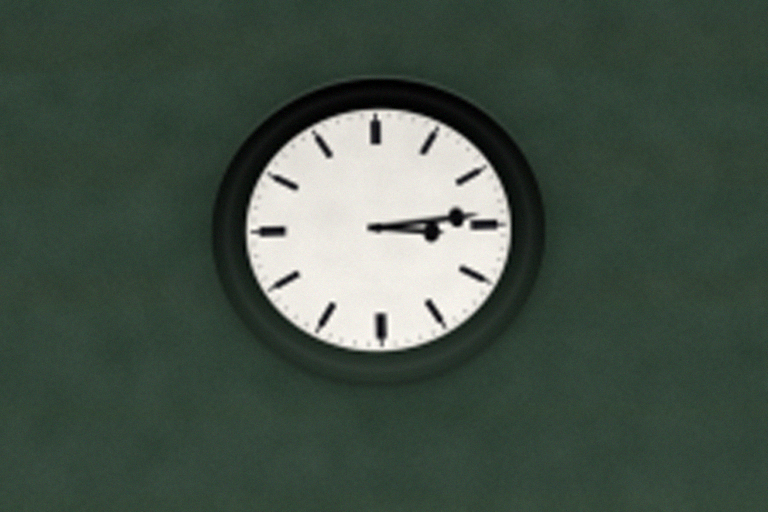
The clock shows 3.14
